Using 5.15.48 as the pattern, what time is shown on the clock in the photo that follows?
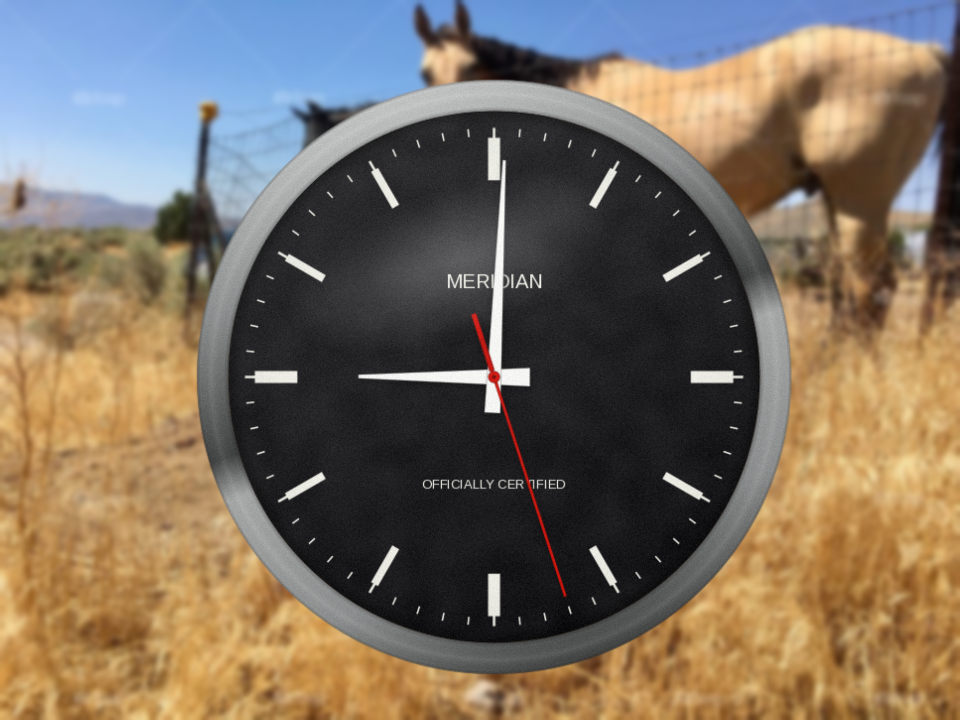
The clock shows 9.00.27
